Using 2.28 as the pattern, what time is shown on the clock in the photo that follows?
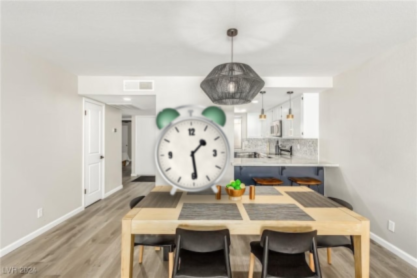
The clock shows 1.29
